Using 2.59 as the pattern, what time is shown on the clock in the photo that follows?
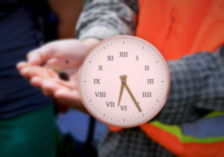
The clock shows 6.25
